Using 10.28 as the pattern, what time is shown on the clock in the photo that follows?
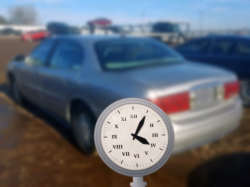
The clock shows 4.05
